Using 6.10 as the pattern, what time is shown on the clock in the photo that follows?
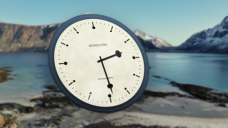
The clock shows 2.29
